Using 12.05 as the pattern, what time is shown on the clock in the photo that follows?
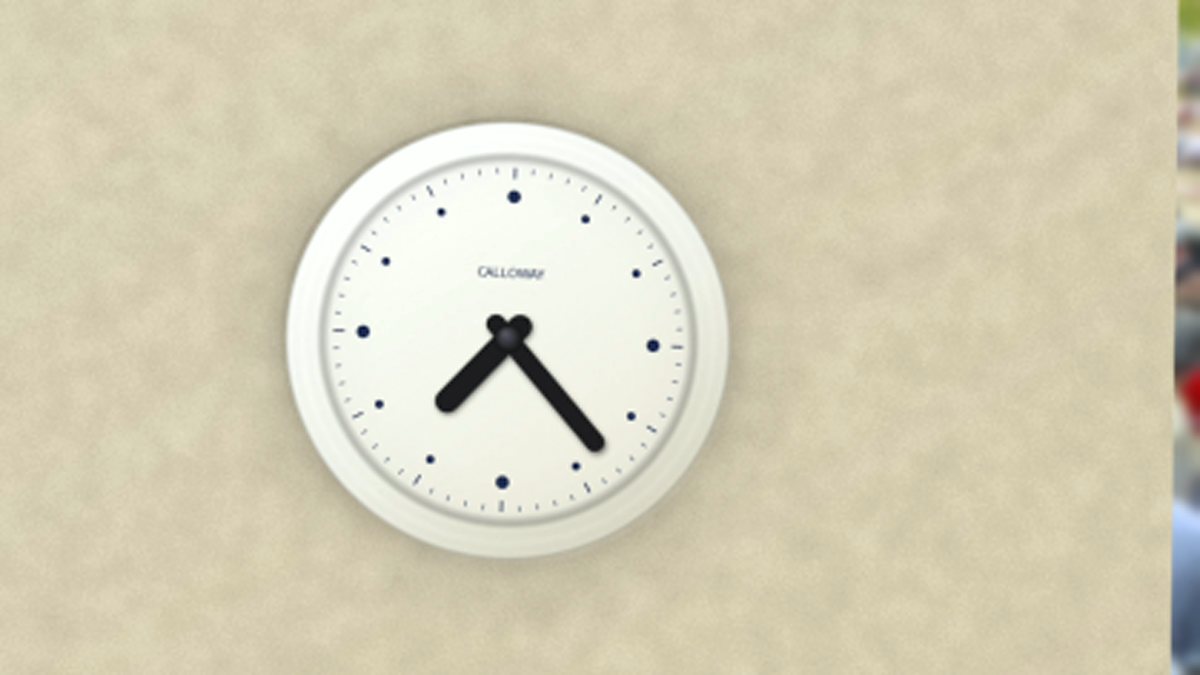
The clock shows 7.23
